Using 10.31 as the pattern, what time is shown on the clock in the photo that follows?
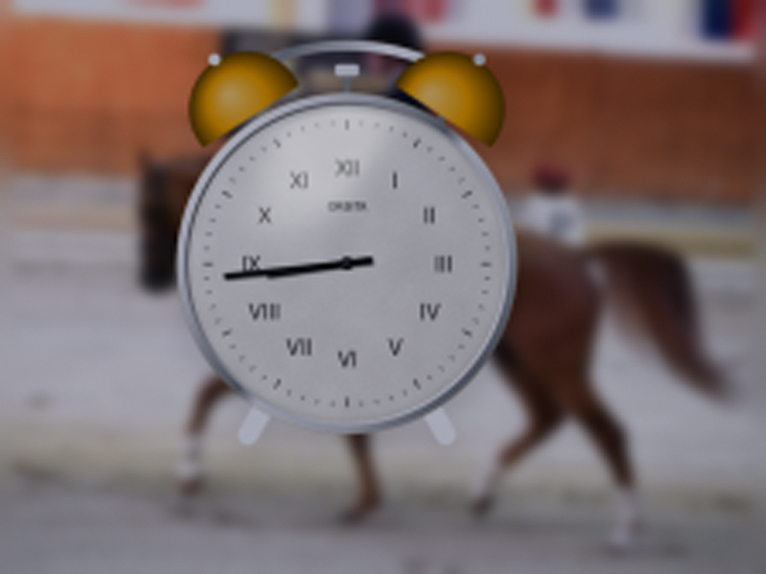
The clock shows 8.44
